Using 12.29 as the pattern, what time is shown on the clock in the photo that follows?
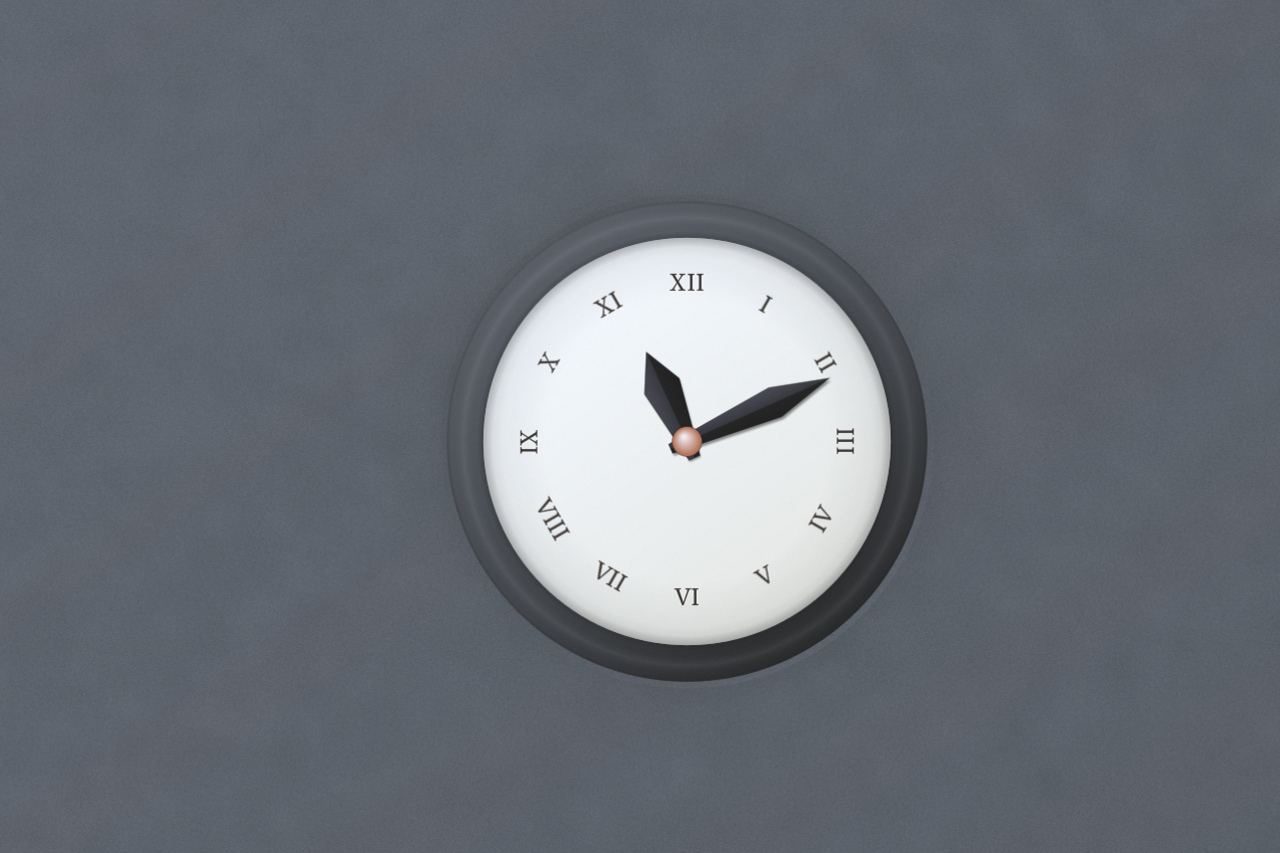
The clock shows 11.11
